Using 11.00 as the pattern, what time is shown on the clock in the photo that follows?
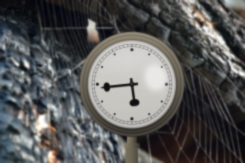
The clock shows 5.44
